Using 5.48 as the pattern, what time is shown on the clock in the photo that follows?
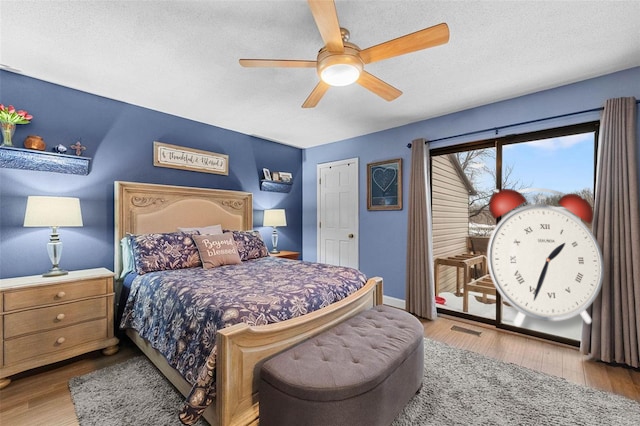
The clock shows 1.34
